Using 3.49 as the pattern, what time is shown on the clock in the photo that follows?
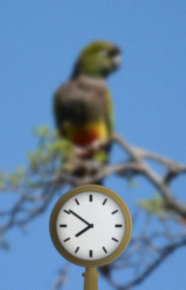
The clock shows 7.51
